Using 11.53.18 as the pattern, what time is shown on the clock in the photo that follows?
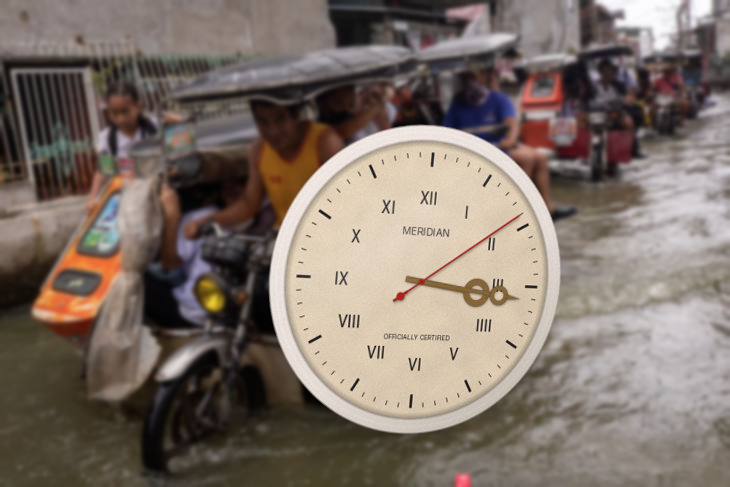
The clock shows 3.16.09
